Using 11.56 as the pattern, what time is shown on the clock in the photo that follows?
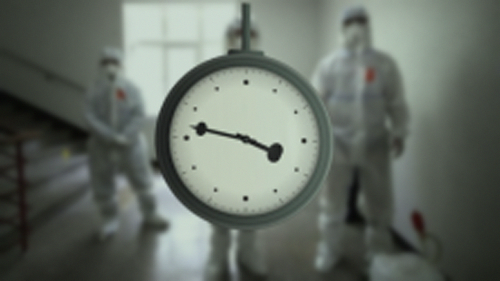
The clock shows 3.47
